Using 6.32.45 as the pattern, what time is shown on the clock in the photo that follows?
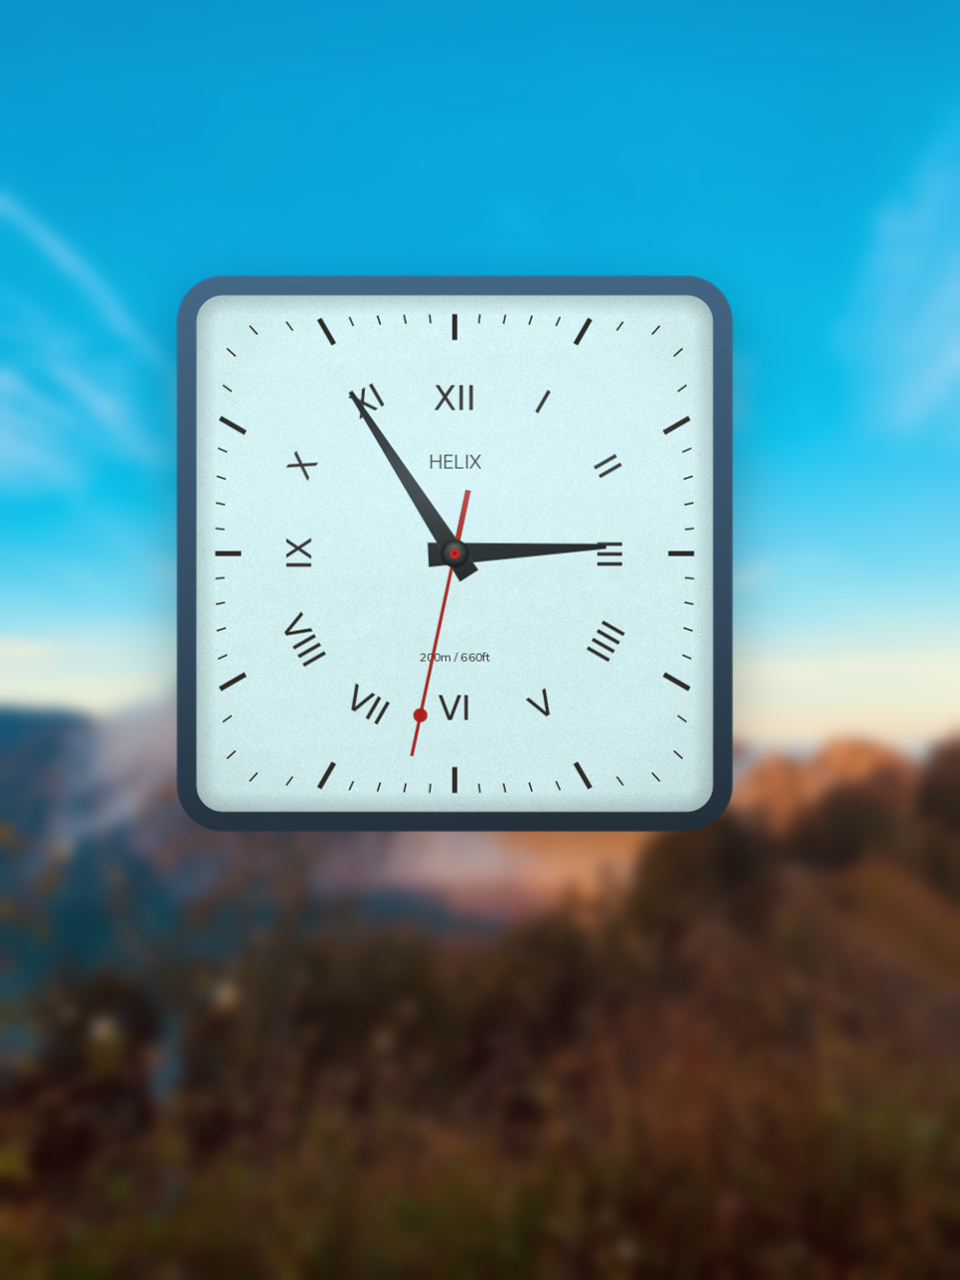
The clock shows 2.54.32
